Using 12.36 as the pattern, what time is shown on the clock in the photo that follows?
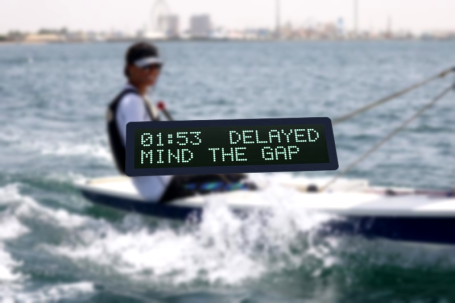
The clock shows 1.53
